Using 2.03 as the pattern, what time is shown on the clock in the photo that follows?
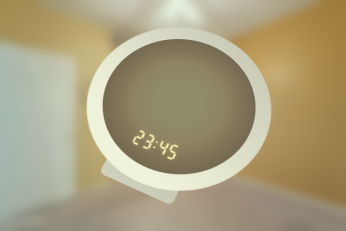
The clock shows 23.45
